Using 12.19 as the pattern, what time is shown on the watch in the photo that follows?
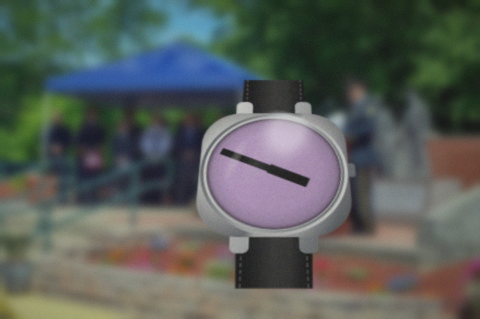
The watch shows 3.49
